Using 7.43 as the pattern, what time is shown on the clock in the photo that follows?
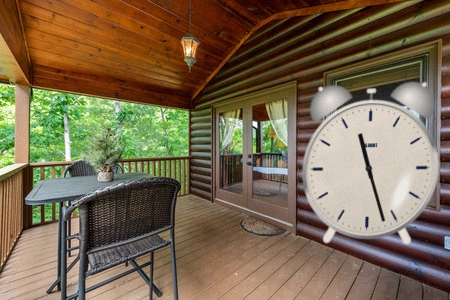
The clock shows 11.27
